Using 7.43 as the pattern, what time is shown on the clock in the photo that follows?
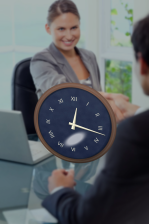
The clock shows 12.17
